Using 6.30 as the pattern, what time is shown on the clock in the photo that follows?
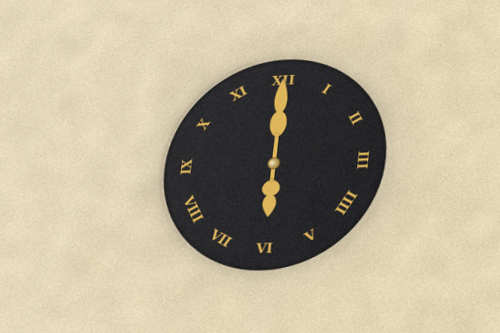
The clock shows 6.00
